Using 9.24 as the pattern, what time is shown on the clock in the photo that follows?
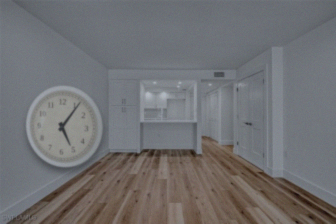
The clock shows 5.06
